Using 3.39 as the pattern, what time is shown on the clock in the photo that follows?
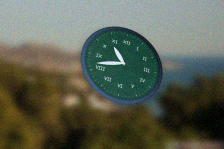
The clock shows 10.42
